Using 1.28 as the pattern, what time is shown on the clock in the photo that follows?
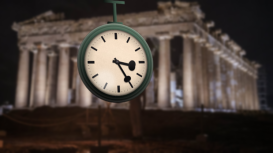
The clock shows 3.25
